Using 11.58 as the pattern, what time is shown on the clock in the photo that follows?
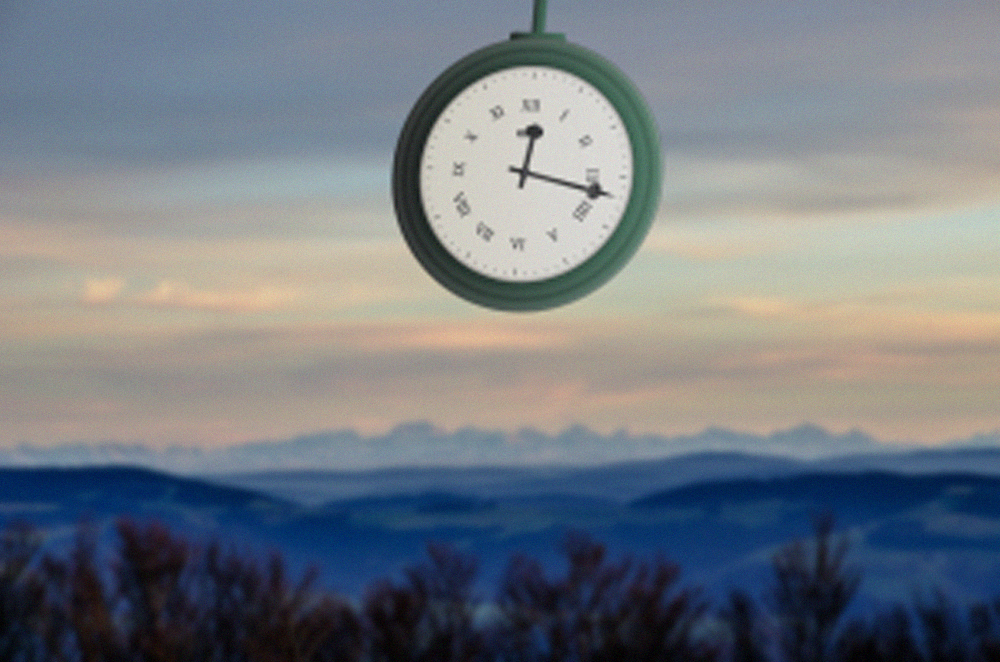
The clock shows 12.17
